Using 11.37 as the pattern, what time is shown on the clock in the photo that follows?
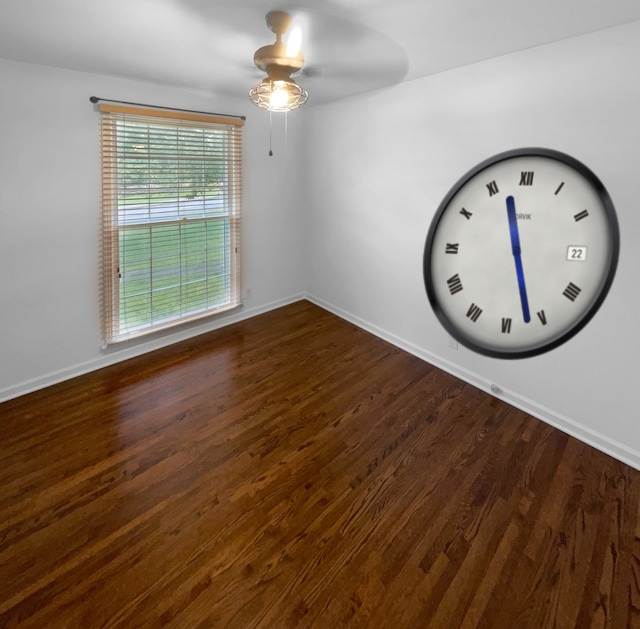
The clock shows 11.27
